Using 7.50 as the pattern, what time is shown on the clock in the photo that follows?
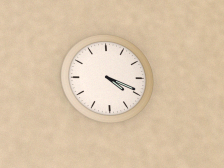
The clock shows 4.19
